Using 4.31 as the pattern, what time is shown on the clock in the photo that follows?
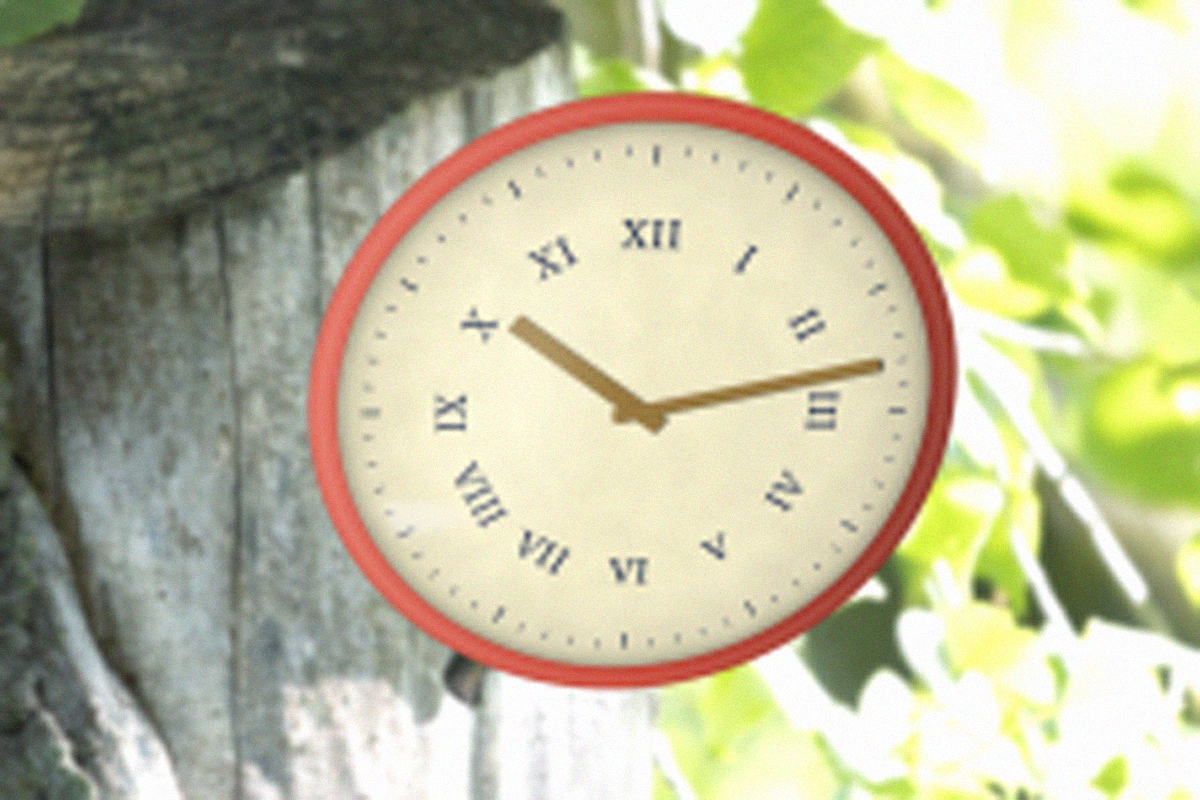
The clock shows 10.13
